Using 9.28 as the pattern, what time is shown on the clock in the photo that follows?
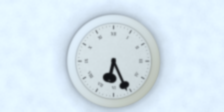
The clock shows 6.26
